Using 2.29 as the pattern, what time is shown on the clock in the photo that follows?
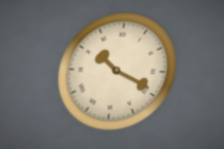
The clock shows 10.19
